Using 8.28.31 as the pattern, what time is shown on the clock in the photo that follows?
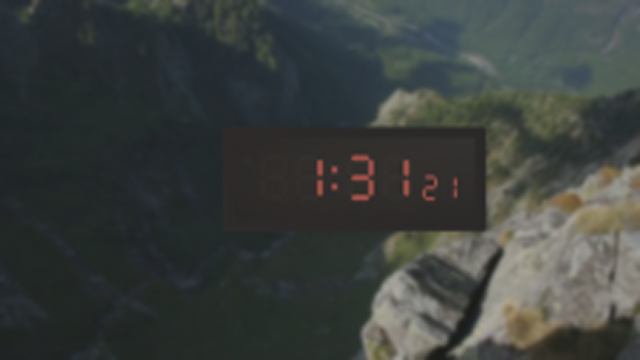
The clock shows 1.31.21
